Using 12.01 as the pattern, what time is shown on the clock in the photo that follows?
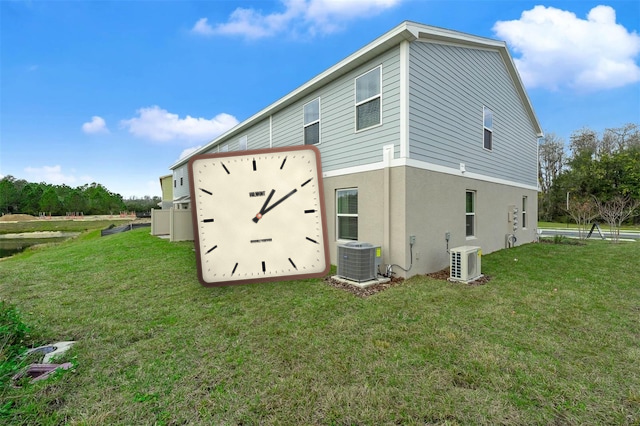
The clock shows 1.10
